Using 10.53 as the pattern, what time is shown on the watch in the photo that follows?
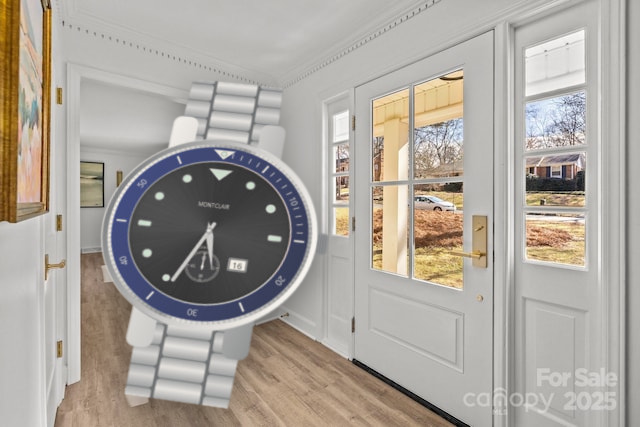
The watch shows 5.34
